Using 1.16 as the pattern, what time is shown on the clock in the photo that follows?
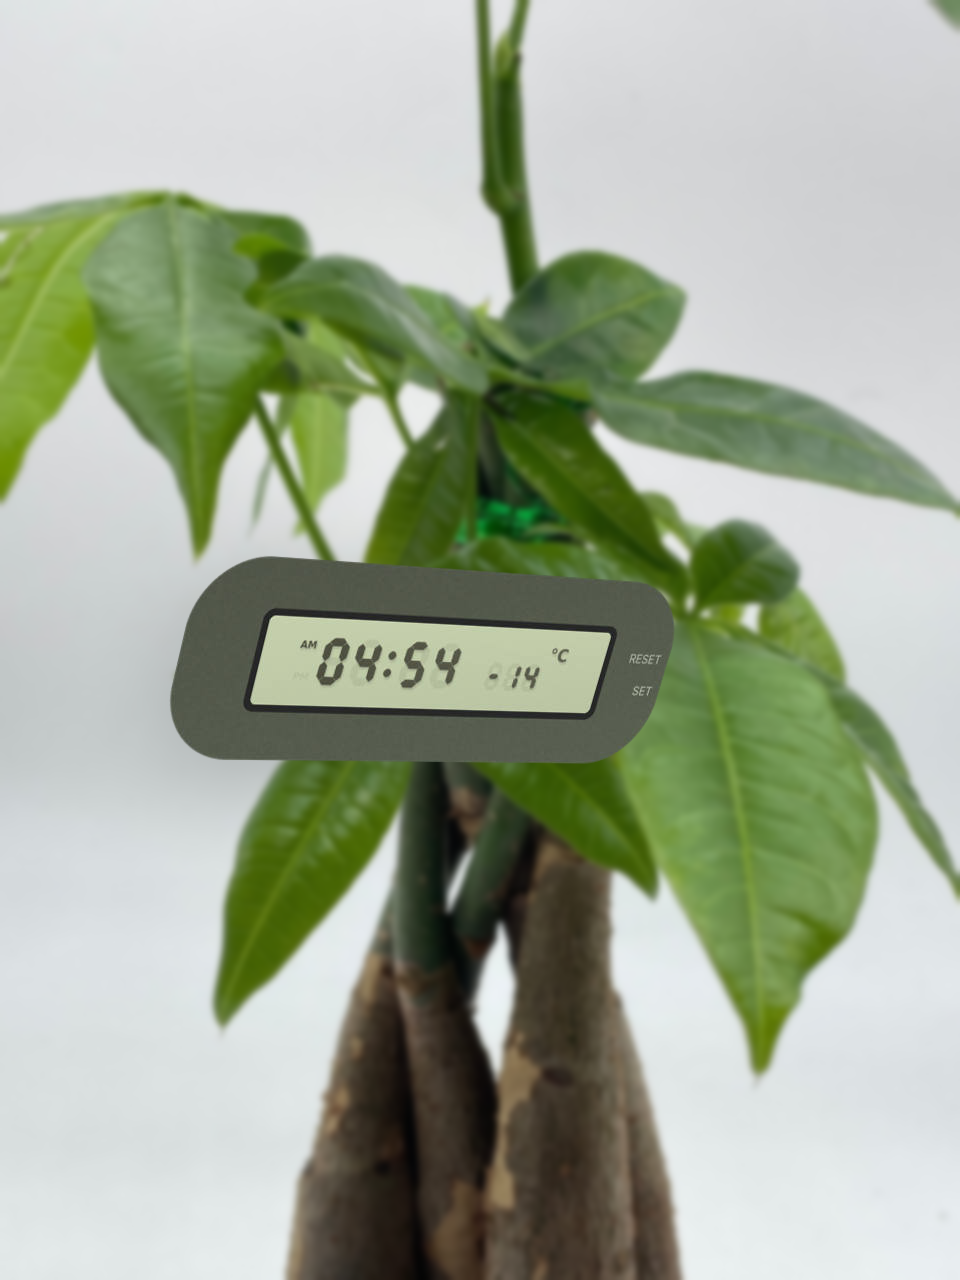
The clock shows 4.54
